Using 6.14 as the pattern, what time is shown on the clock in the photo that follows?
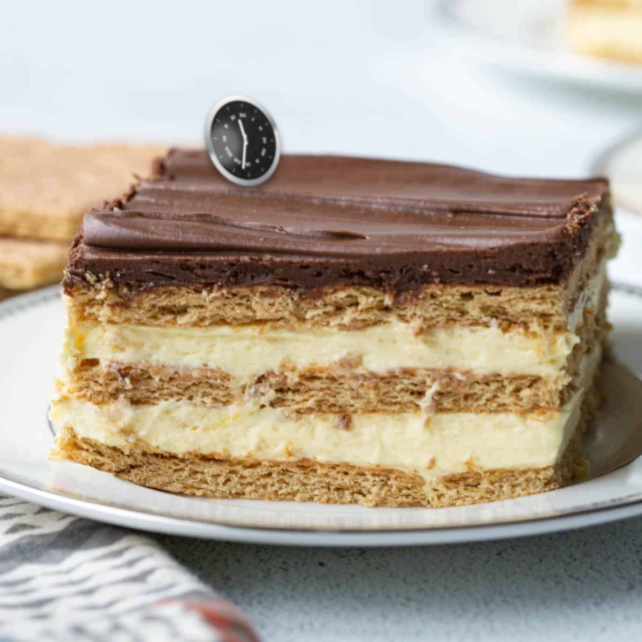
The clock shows 11.32
